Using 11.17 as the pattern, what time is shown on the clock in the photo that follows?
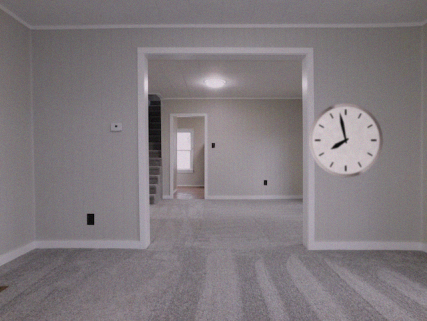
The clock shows 7.58
